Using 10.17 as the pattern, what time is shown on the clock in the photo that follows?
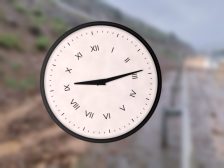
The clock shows 9.14
